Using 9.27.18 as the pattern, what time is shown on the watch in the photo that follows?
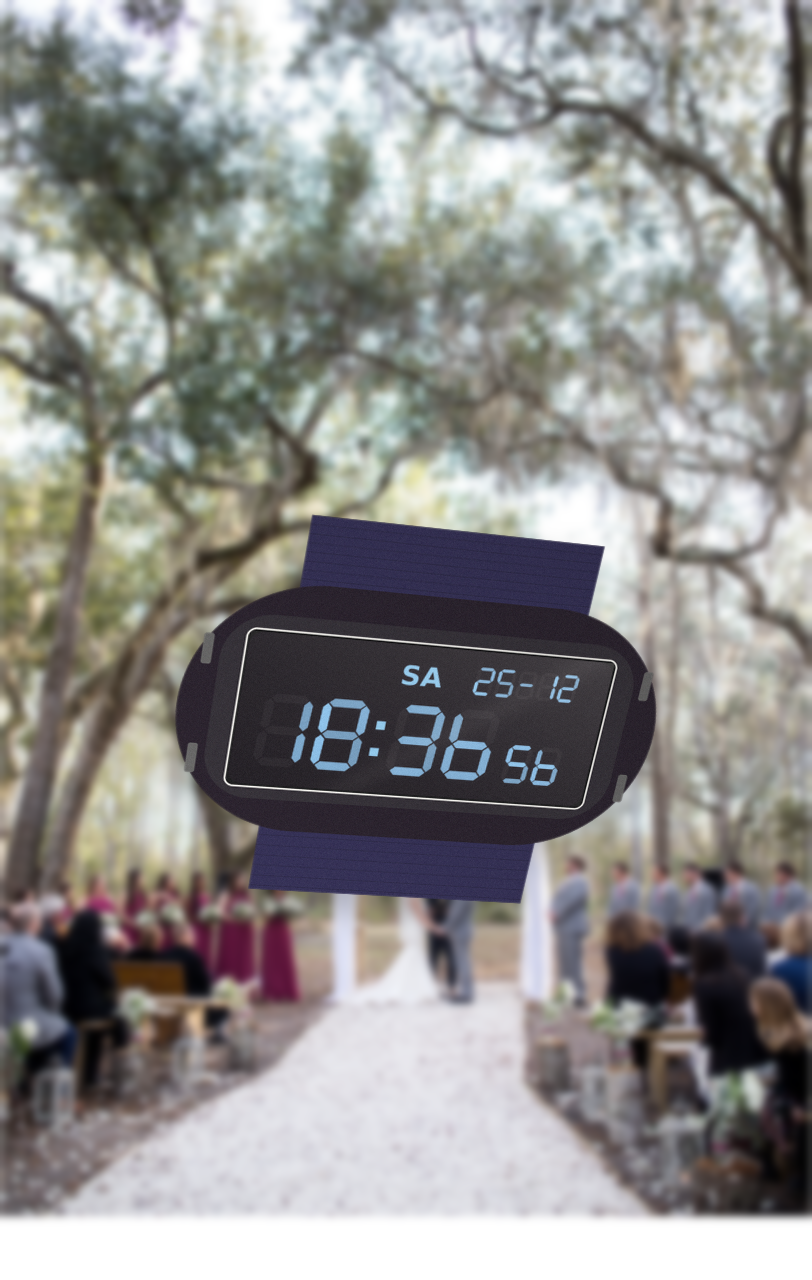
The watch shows 18.36.56
